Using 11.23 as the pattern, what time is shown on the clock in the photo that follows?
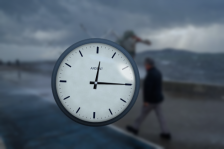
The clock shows 12.15
